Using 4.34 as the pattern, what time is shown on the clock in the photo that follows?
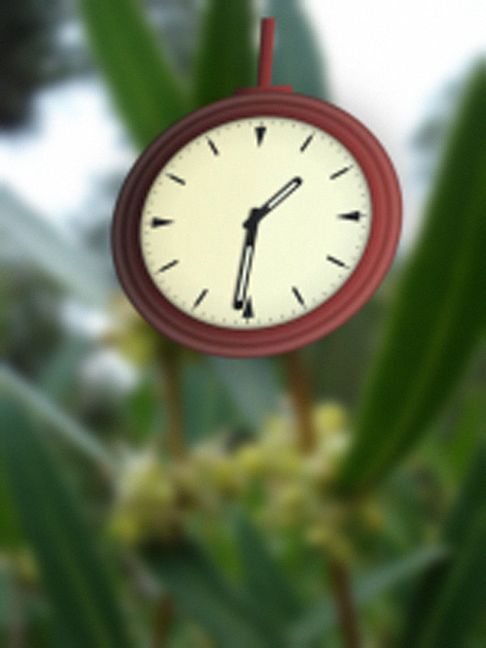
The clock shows 1.31
